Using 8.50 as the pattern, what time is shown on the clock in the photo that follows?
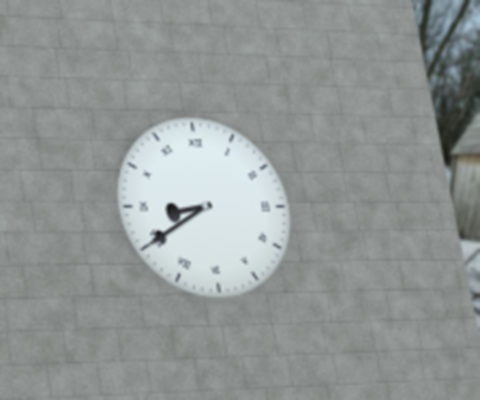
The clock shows 8.40
